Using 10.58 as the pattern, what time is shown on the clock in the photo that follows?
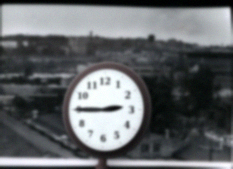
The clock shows 2.45
